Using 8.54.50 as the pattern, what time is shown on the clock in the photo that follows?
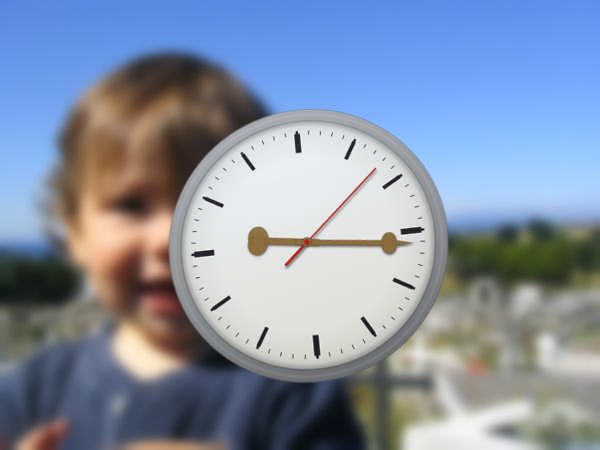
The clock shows 9.16.08
